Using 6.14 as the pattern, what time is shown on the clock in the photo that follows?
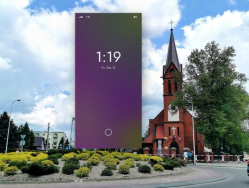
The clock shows 1.19
